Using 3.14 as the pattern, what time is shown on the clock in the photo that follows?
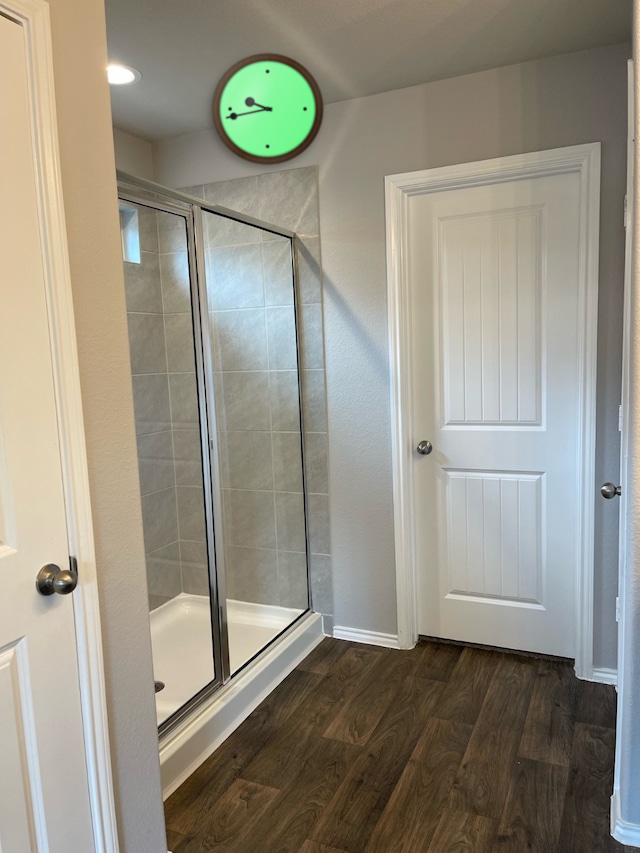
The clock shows 9.43
